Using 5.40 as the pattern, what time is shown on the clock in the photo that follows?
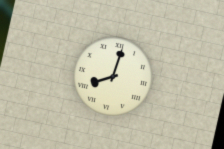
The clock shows 8.01
